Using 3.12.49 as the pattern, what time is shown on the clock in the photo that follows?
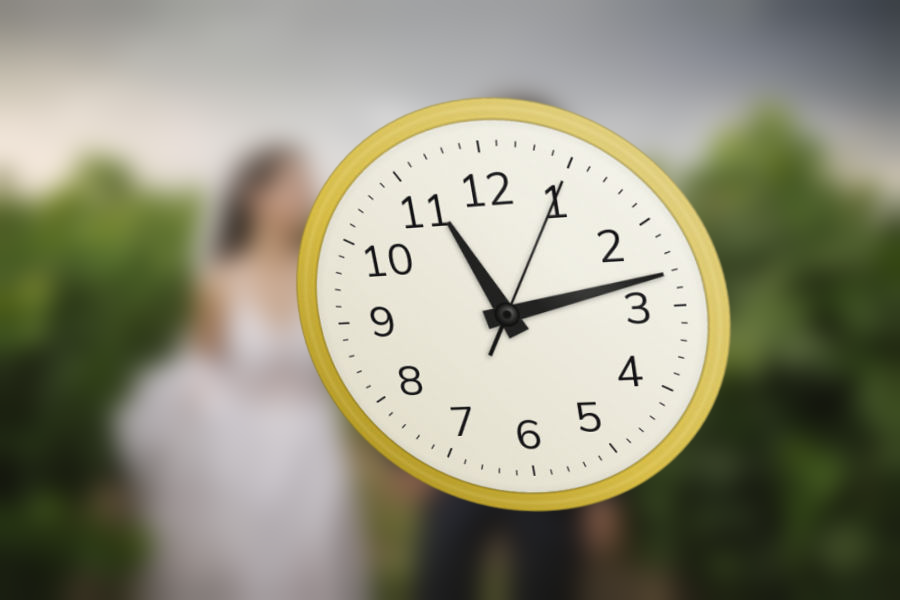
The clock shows 11.13.05
